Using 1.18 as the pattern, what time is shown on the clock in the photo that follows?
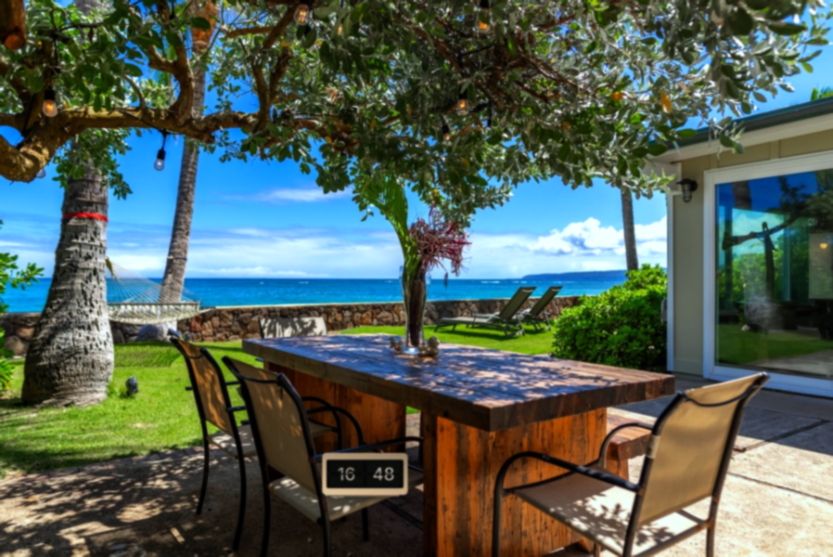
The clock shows 16.48
